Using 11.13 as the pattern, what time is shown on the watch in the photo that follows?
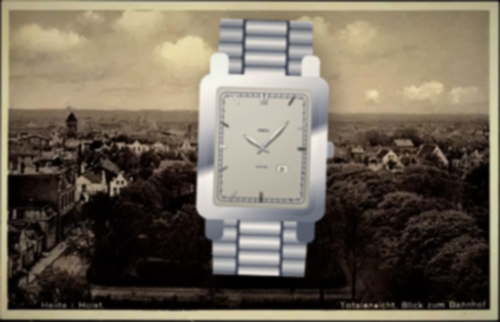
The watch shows 10.07
